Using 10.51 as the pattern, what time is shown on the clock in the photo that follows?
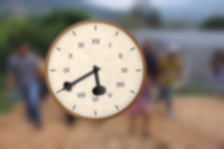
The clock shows 5.40
